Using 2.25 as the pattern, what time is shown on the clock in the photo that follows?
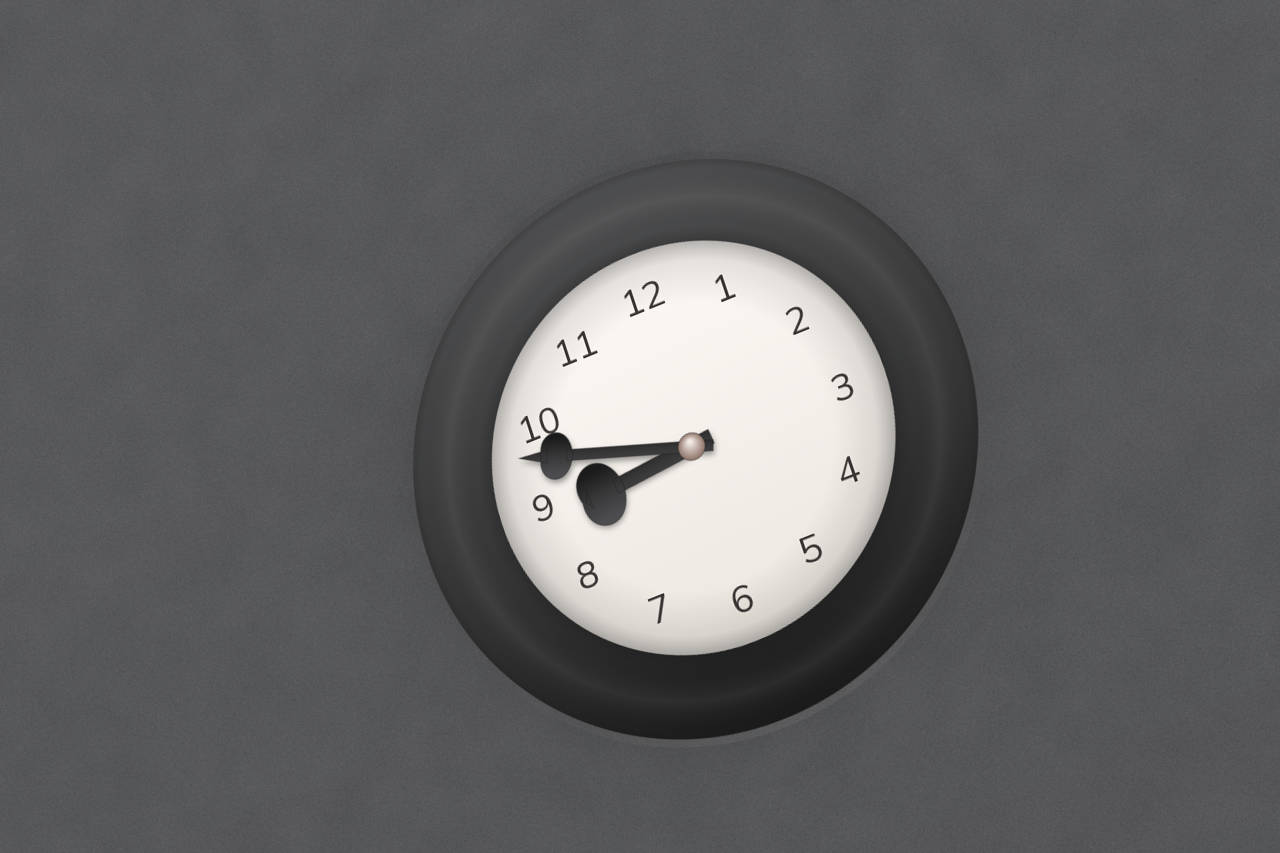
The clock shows 8.48
